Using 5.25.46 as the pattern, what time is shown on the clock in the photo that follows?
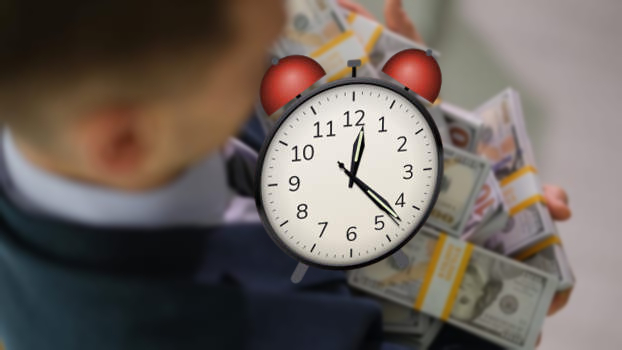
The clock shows 12.22.23
